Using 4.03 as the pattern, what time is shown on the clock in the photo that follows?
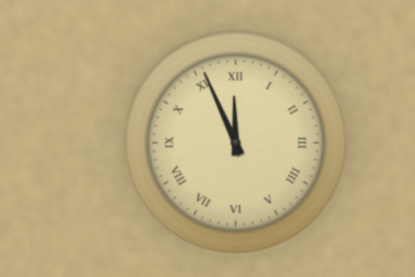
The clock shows 11.56
